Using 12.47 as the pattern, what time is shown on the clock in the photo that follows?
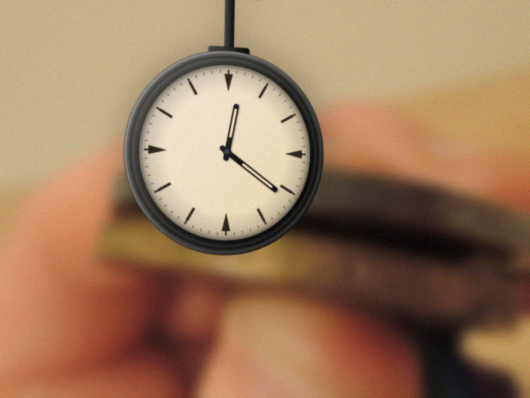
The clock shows 12.21
